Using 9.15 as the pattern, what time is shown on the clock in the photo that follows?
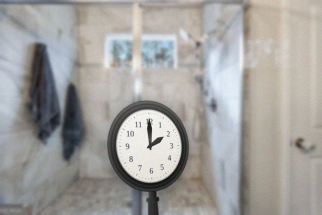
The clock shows 2.00
